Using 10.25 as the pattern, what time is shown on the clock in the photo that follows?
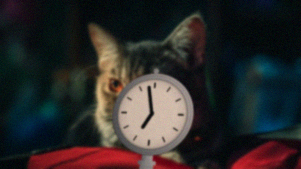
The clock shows 6.58
